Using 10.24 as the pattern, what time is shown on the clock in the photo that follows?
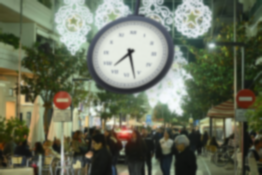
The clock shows 7.27
